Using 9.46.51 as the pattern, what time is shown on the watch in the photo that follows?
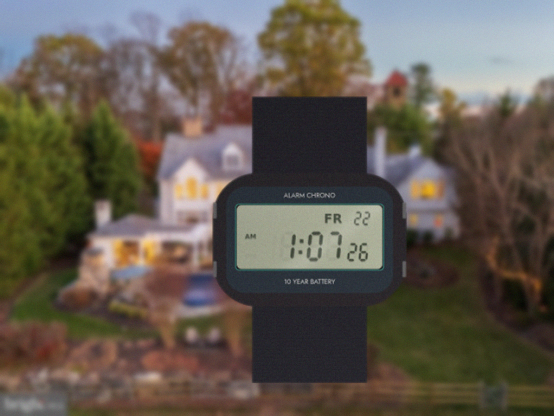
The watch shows 1.07.26
